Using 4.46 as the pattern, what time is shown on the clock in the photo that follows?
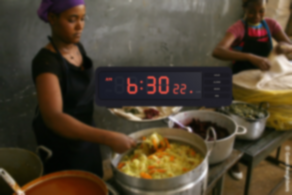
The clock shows 6.30
